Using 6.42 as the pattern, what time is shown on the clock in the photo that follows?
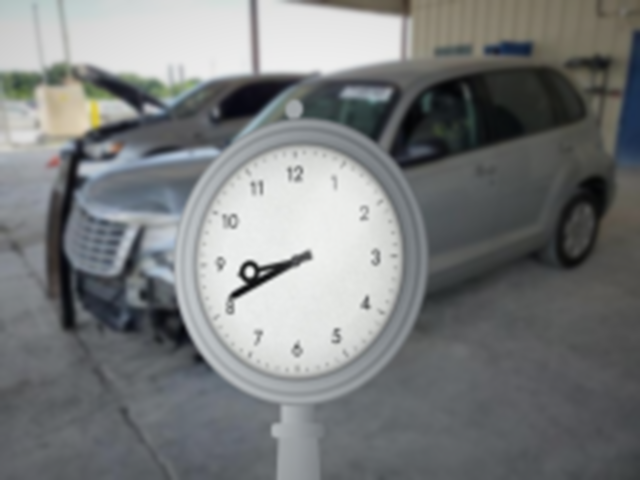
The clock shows 8.41
